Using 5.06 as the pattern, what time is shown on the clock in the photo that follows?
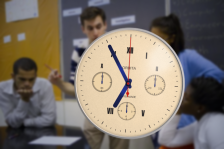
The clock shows 6.55
